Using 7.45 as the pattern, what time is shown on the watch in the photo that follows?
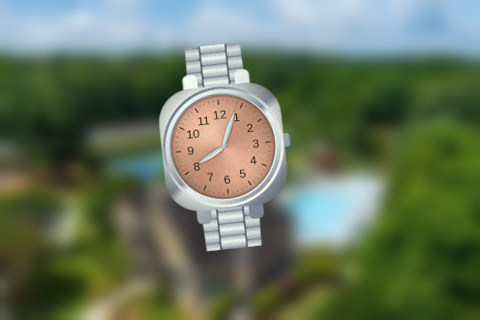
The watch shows 8.04
